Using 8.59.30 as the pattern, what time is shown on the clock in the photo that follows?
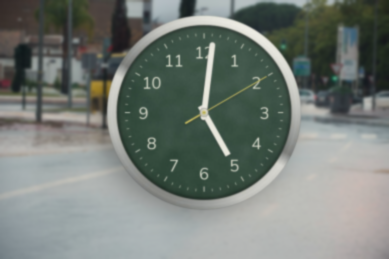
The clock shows 5.01.10
